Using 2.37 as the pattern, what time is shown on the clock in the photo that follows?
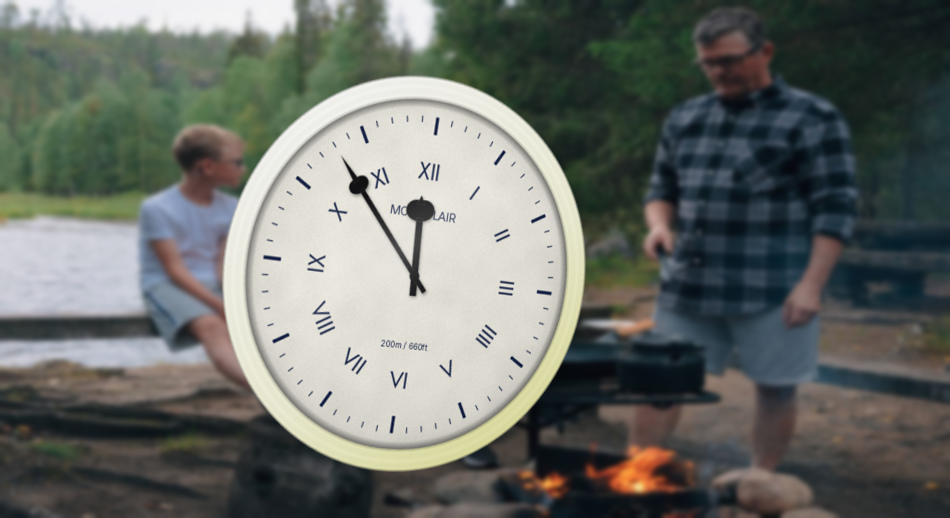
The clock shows 11.53
